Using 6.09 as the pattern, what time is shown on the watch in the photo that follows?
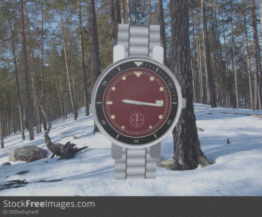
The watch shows 9.16
